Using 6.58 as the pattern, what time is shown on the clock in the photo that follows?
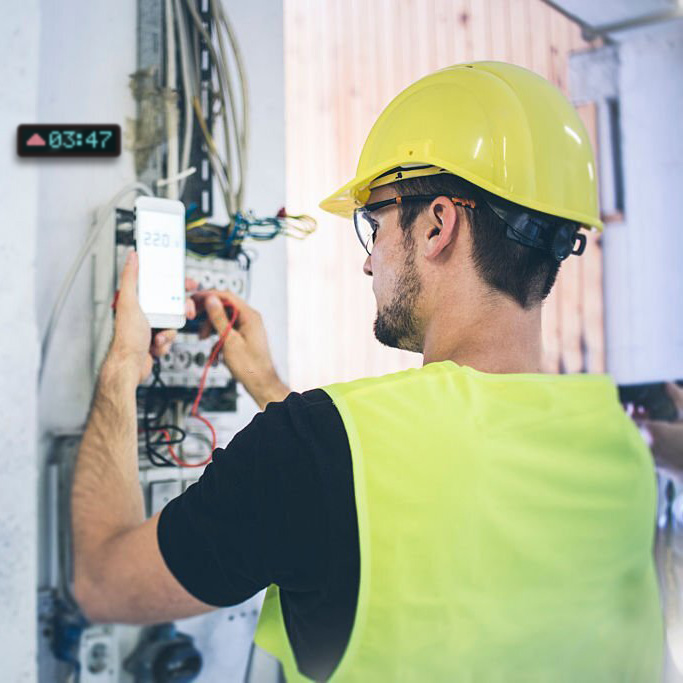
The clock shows 3.47
